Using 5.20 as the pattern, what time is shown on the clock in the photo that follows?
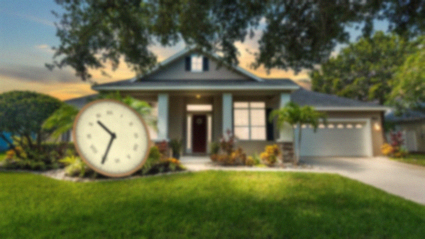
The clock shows 10.35
